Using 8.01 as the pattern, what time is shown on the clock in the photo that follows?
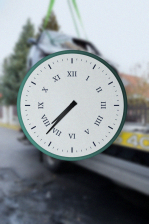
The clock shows 7.37
